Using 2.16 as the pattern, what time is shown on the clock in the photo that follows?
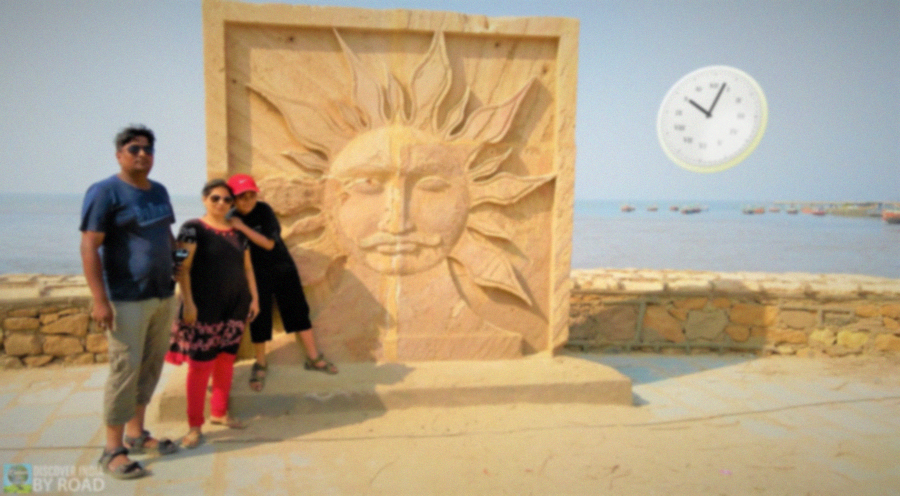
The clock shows 10.03
